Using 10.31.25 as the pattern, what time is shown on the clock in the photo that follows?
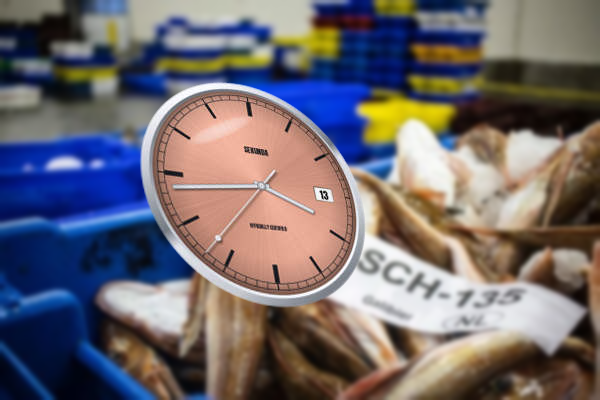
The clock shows 3.43.37
